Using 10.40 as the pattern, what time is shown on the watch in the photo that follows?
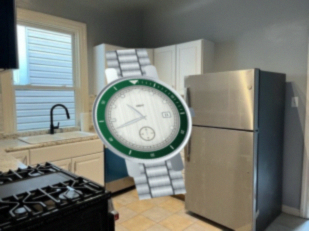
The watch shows 10.42
